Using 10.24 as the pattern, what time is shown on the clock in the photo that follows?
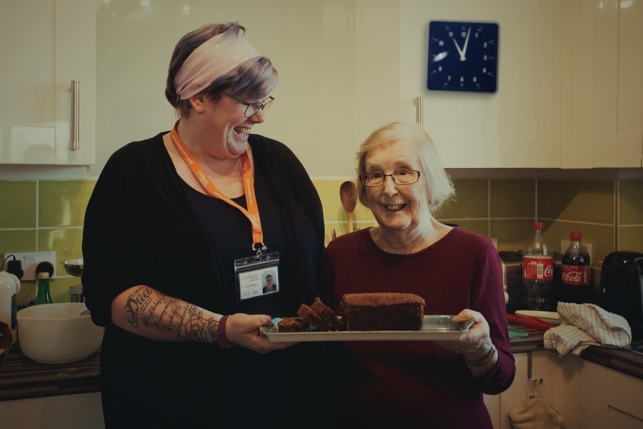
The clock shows 11.02
